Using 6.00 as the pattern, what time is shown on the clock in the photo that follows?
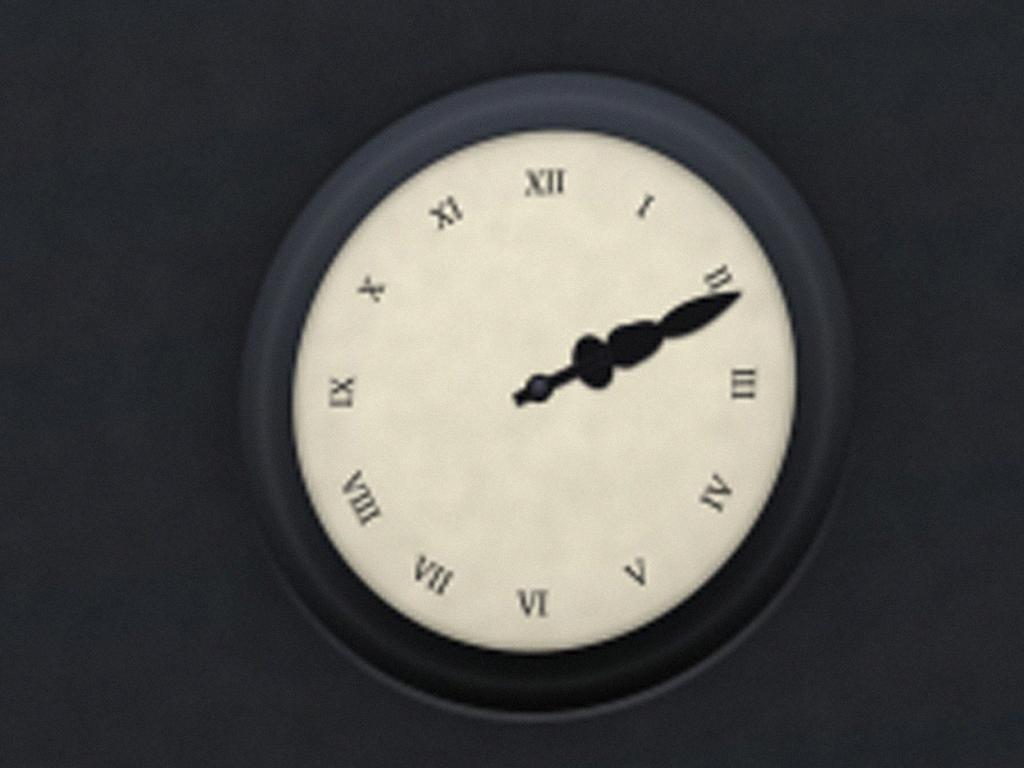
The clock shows 2.11
